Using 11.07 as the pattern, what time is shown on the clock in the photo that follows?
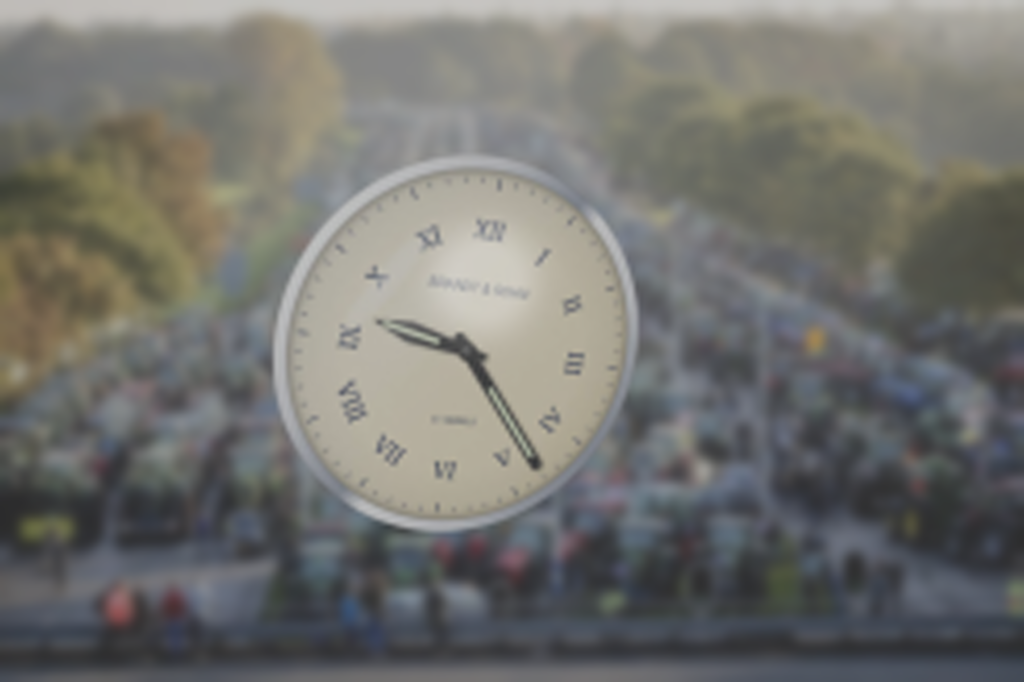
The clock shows 9.23
